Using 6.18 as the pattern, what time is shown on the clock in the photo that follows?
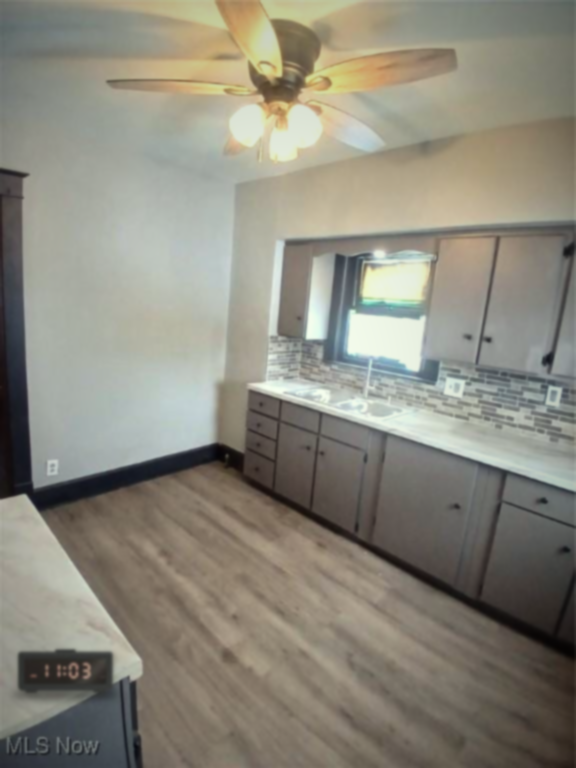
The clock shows 11.03
